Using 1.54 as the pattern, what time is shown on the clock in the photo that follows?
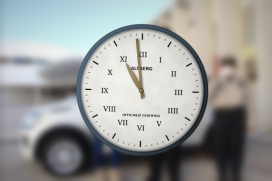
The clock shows 10.59
